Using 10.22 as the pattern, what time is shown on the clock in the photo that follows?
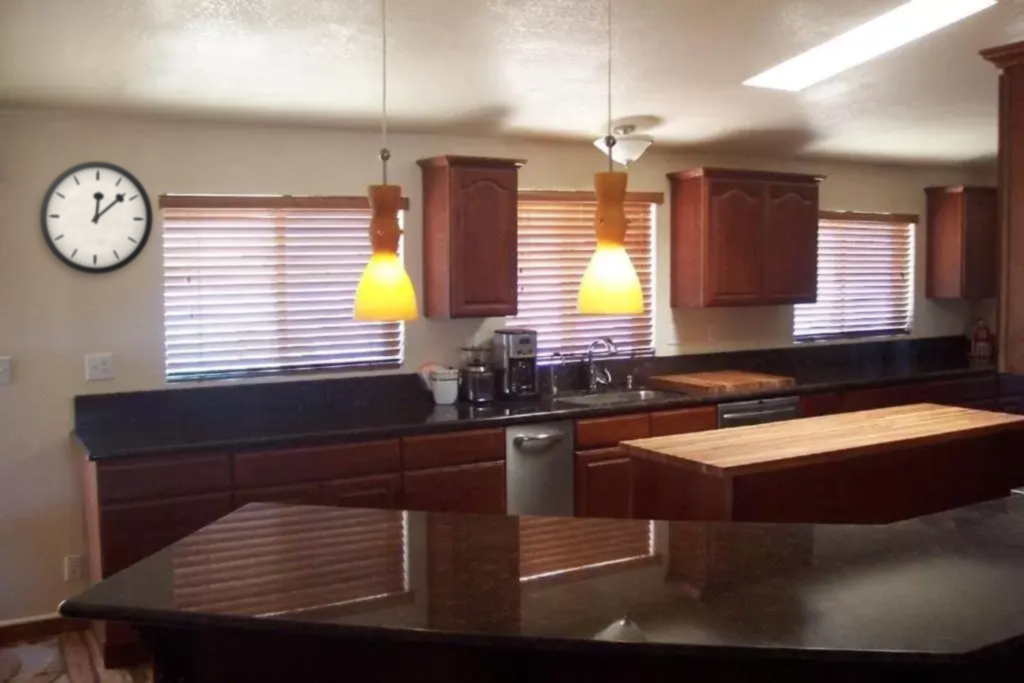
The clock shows 12.08
